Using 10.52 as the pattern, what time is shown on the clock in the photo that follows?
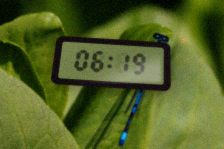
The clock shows 6.19
